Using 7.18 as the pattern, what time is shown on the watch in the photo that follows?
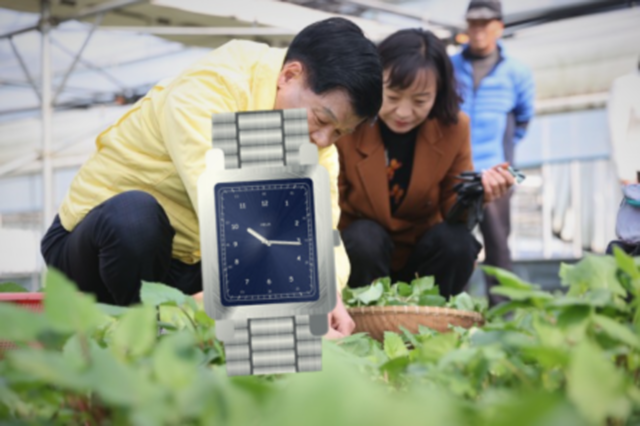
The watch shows 10.16
